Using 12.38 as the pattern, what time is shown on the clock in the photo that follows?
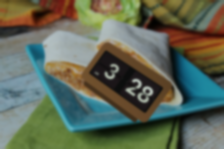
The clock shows 3.28
